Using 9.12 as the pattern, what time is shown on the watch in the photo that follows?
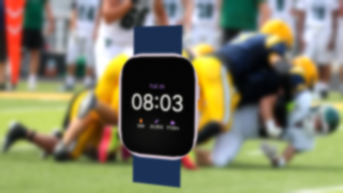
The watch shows 8.03
